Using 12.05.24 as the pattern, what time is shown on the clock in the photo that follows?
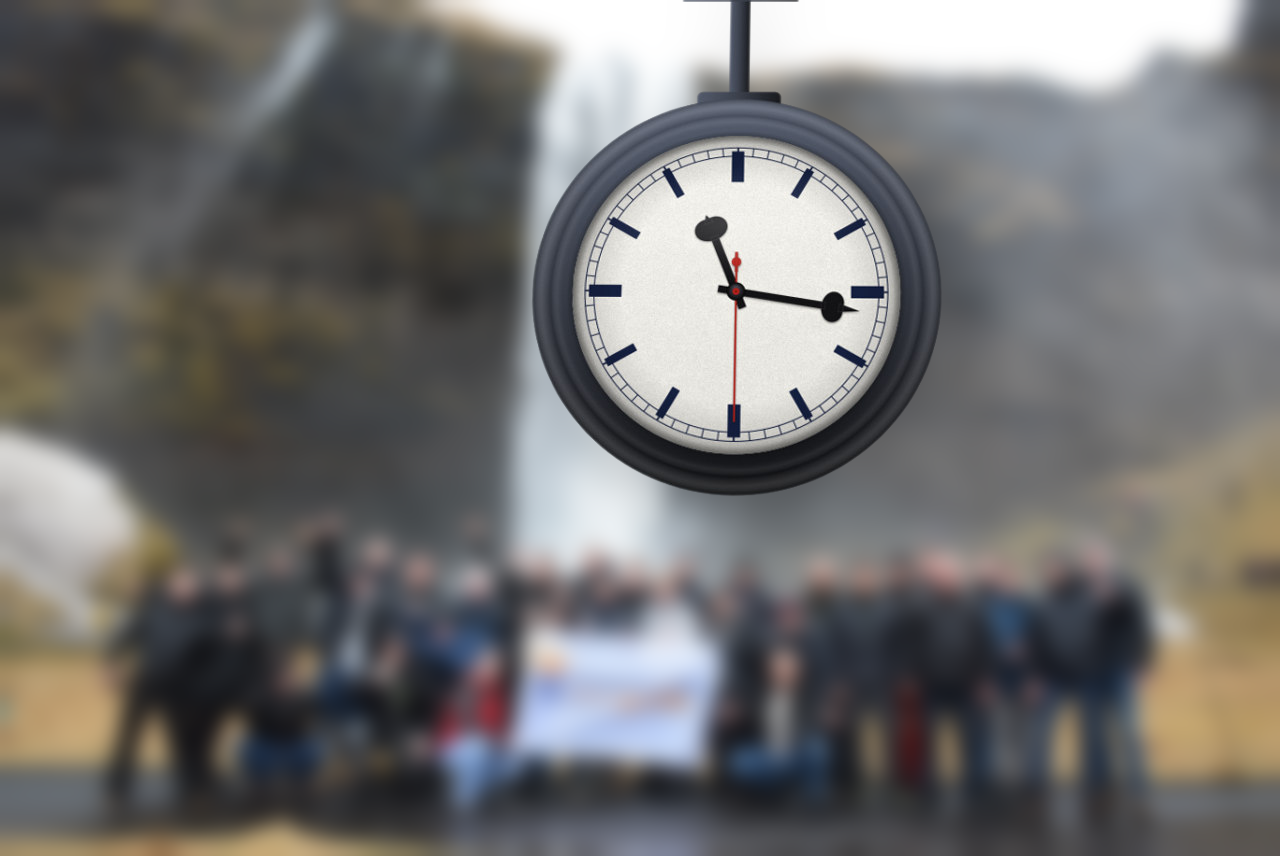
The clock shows 11.16.30
